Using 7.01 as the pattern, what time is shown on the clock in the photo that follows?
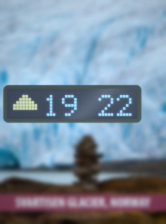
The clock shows 19.22
